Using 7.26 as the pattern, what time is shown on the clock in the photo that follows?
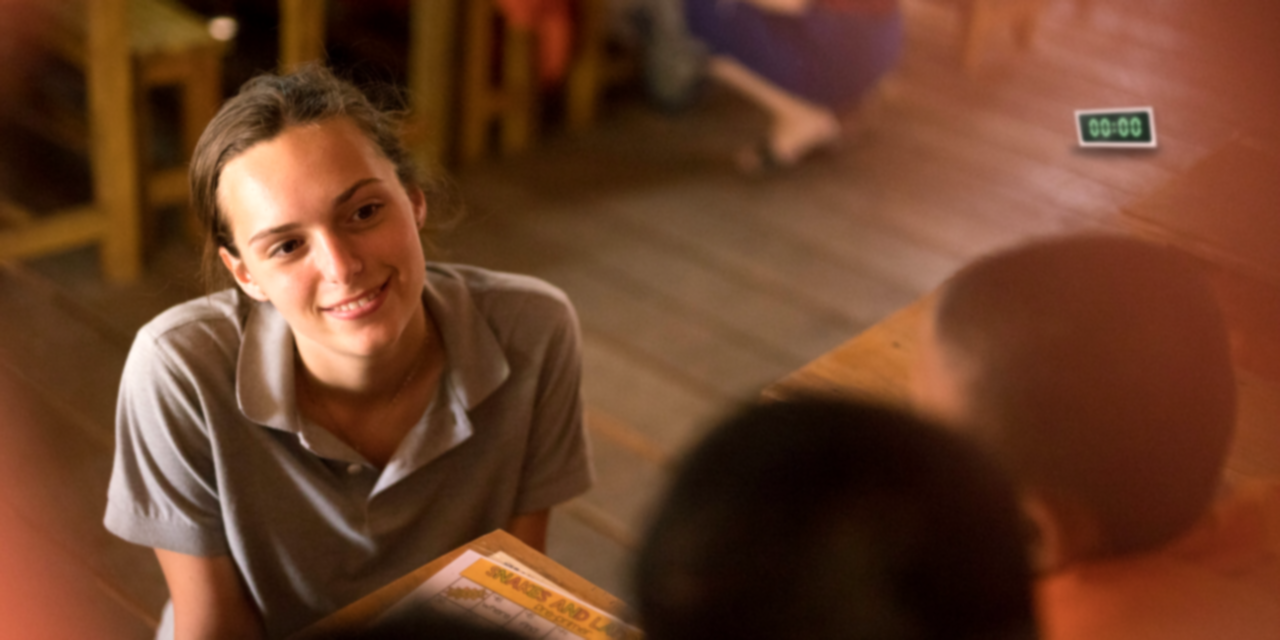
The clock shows 0.00
